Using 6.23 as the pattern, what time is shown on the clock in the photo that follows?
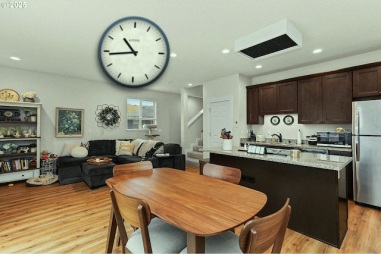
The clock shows 10.44
